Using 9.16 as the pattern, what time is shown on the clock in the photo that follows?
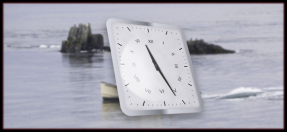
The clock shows 11.26
